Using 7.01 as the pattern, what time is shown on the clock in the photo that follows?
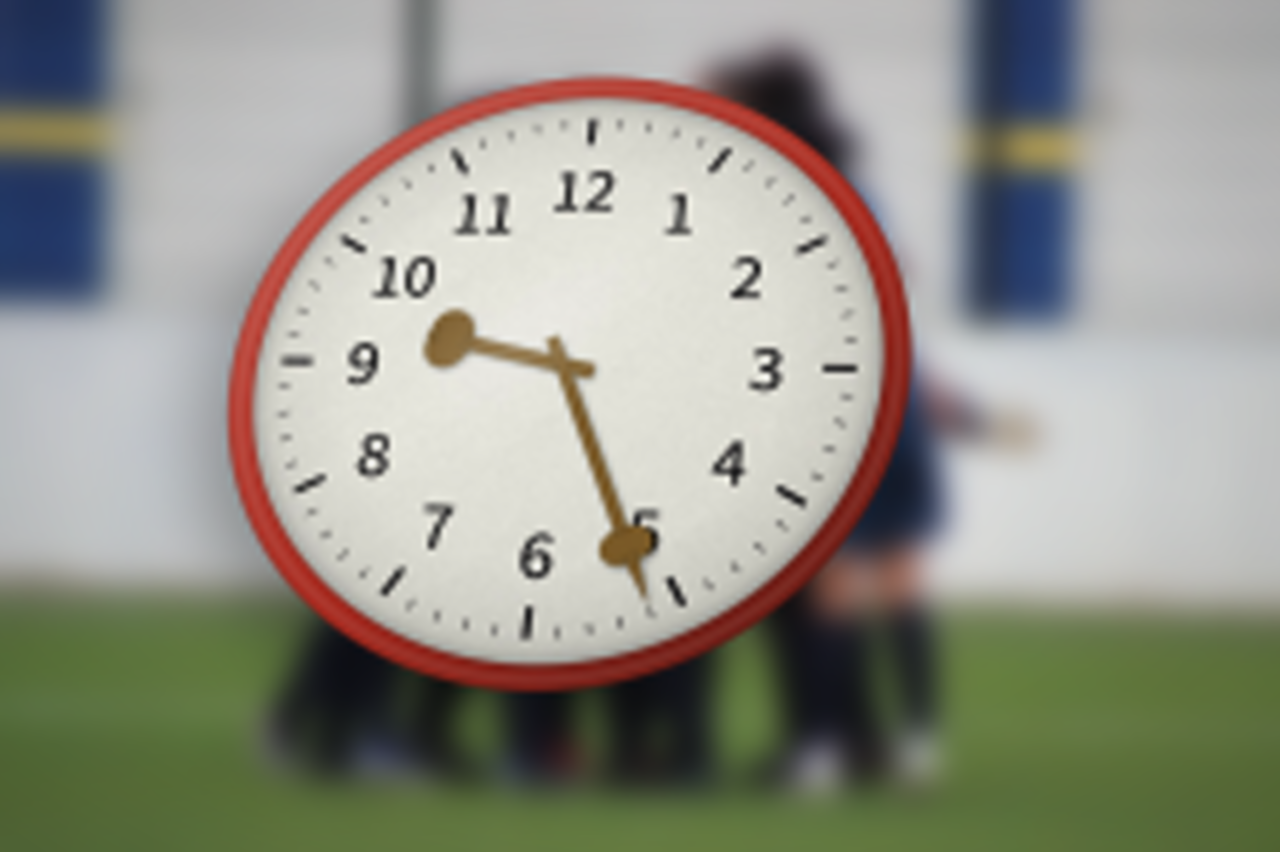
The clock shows 9.26
